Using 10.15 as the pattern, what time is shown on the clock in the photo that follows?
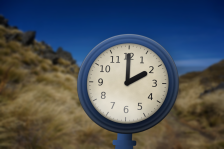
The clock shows 2.00
